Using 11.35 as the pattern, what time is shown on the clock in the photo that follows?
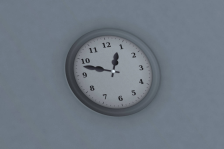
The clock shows 12.48
